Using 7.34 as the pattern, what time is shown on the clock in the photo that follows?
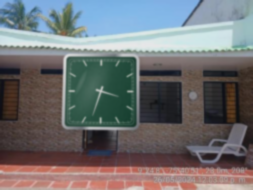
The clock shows 3.33
